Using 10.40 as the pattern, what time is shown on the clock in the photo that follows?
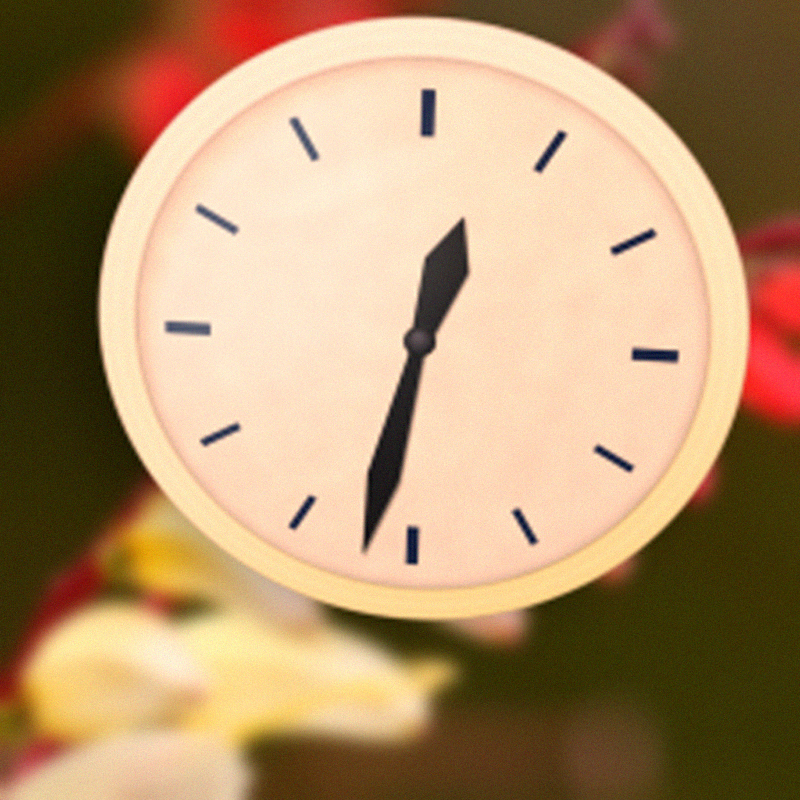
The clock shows 12.32
